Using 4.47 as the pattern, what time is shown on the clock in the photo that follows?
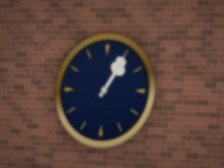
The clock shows 1.05
